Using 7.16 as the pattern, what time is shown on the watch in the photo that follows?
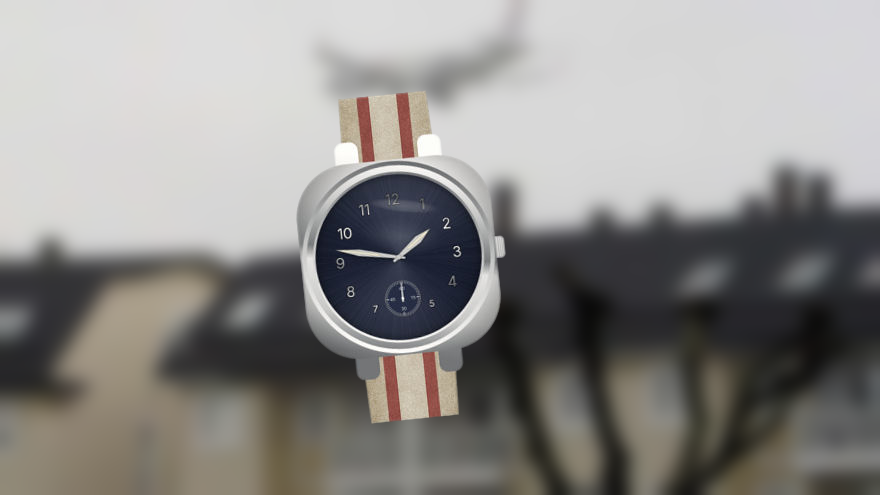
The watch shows 1.47
